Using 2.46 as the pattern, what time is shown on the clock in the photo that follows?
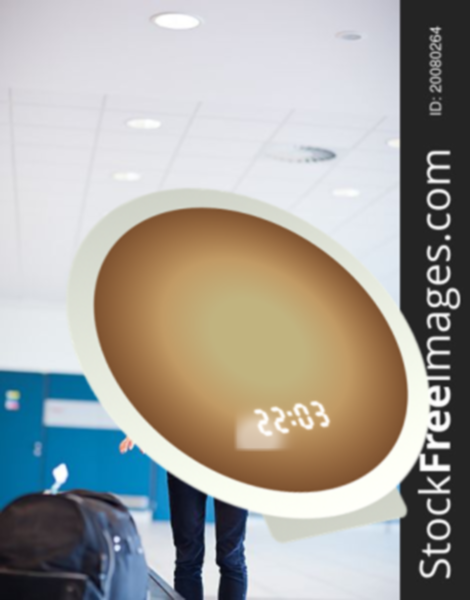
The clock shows 22.03
